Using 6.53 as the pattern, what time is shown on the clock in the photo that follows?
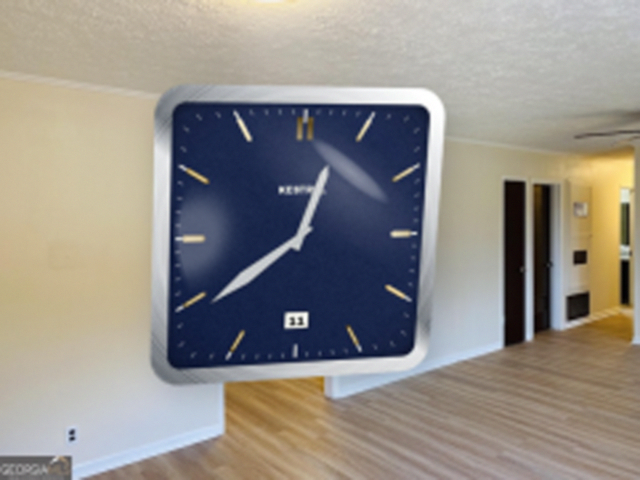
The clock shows 12.39
